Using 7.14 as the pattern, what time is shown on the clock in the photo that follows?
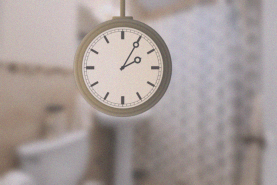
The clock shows 2.05
